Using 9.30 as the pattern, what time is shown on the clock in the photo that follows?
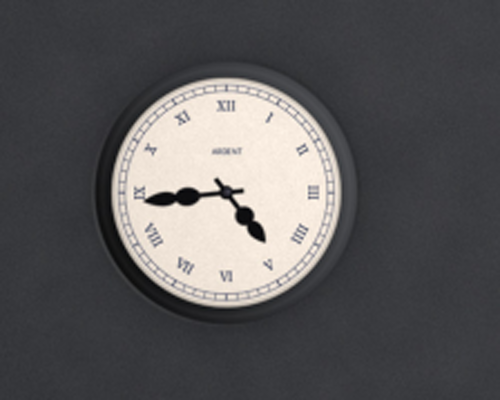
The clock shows 4.44
